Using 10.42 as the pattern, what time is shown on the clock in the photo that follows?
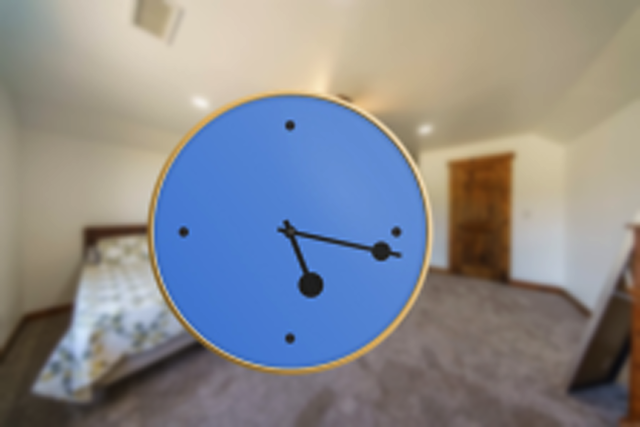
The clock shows 5.17
